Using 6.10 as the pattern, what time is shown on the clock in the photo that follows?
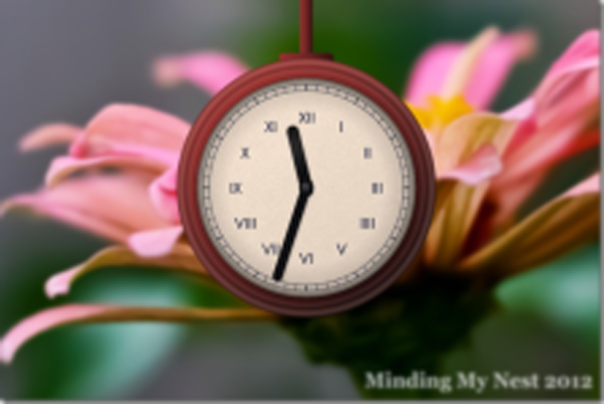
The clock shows 11.33
